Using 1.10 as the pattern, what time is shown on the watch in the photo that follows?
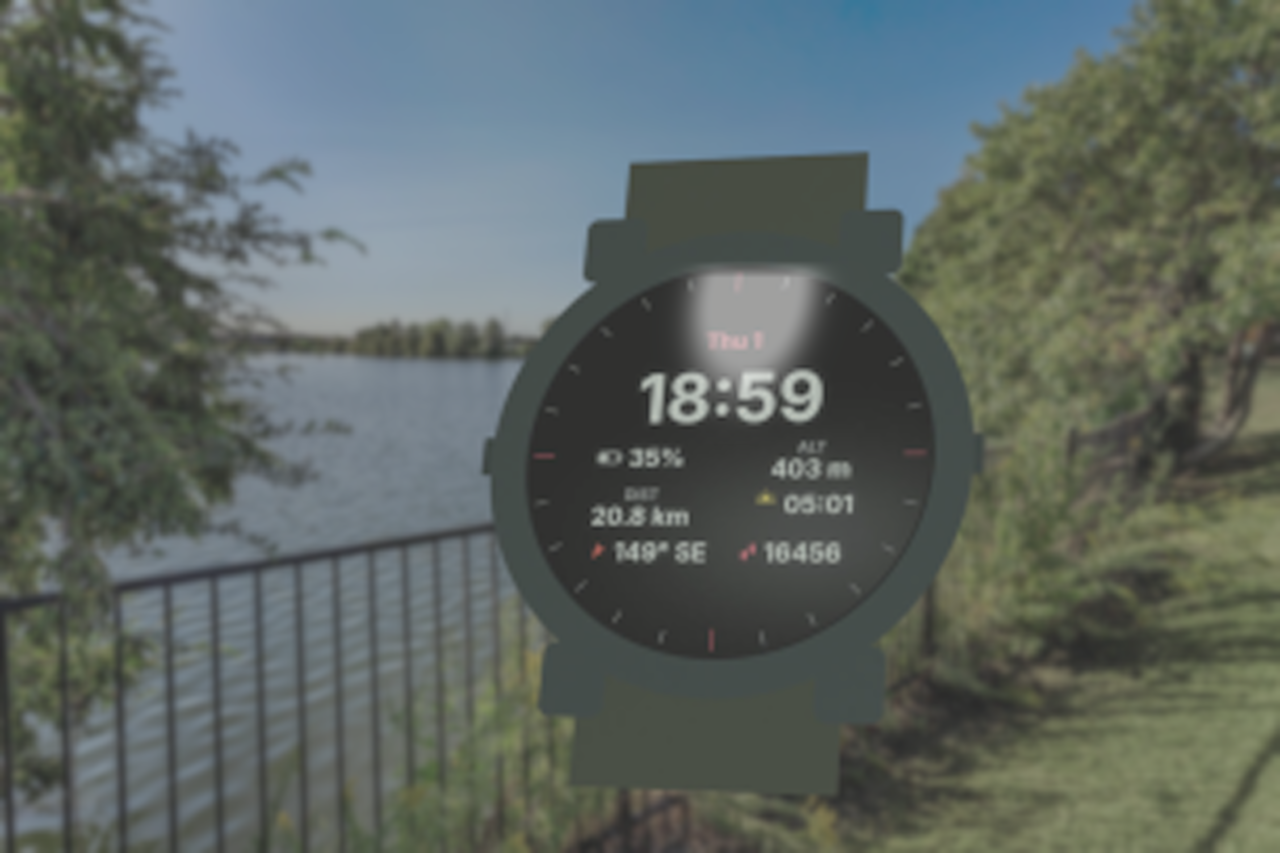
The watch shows 18.59
